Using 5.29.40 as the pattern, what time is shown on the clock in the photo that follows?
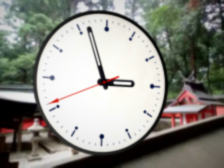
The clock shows 2.56.41
